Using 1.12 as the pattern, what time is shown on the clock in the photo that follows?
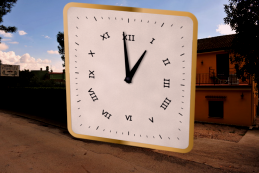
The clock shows 12.59
